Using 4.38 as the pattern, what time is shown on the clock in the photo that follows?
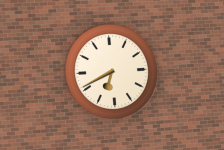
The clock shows 6.41
